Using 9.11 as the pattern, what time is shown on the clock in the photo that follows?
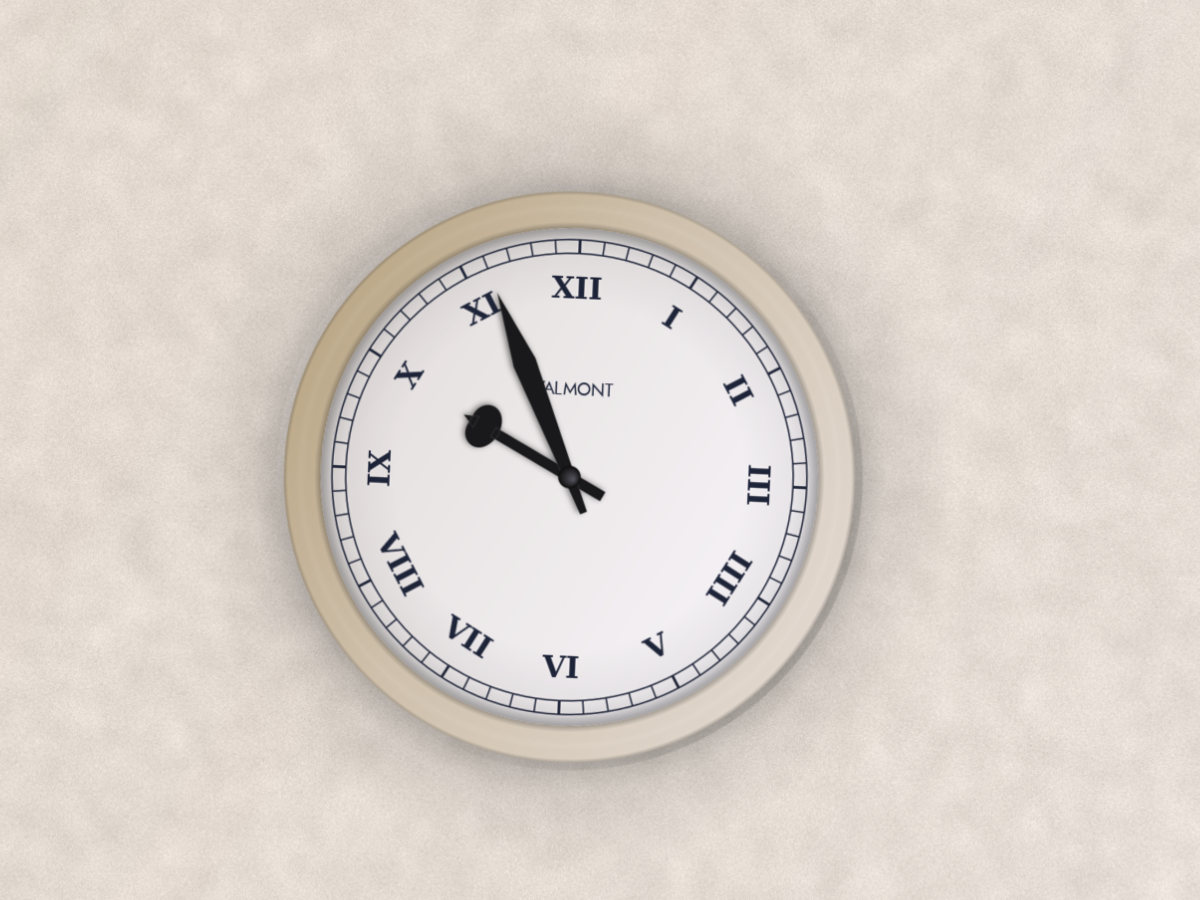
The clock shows 9.56
